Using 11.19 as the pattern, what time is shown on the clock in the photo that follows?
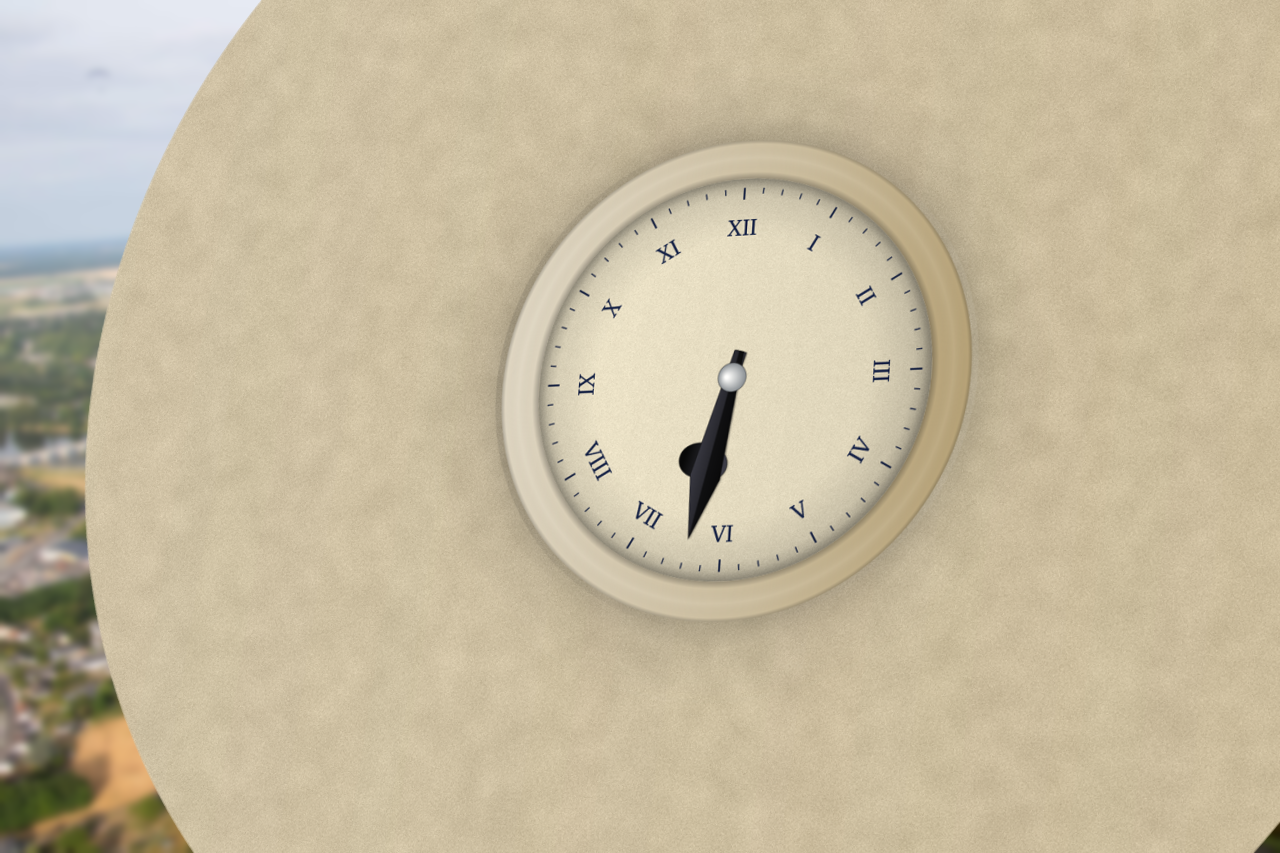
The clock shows 6.32
